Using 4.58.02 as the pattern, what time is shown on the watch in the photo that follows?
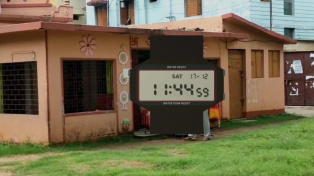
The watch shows 11.44.59
